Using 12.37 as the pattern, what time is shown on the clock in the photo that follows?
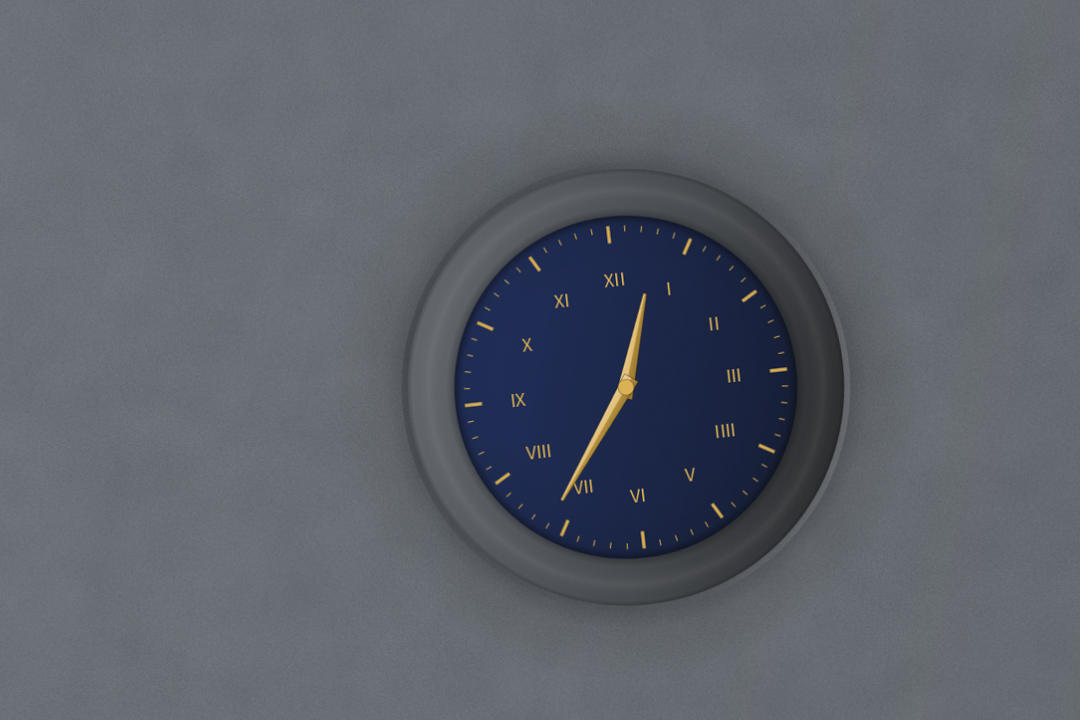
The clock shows 12.36
